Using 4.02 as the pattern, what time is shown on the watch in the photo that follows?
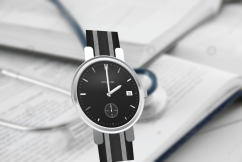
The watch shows 2.00
